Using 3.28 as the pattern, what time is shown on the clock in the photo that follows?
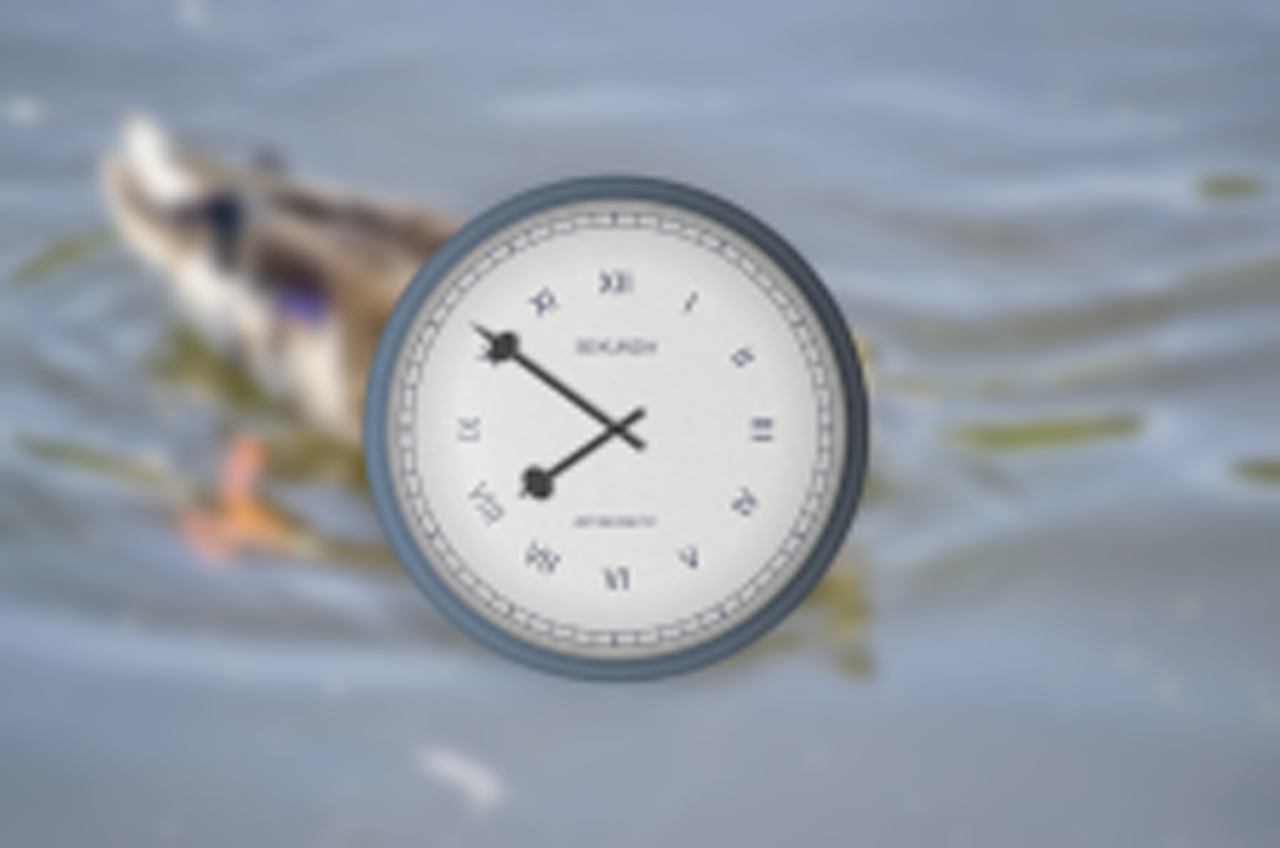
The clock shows 7.51
